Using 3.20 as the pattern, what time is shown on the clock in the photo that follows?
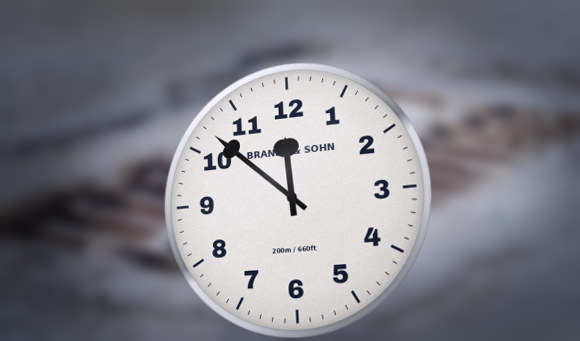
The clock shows 11.52
